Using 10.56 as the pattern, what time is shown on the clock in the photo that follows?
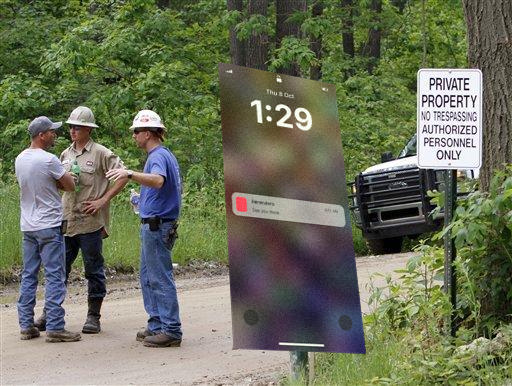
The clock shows 1.29
